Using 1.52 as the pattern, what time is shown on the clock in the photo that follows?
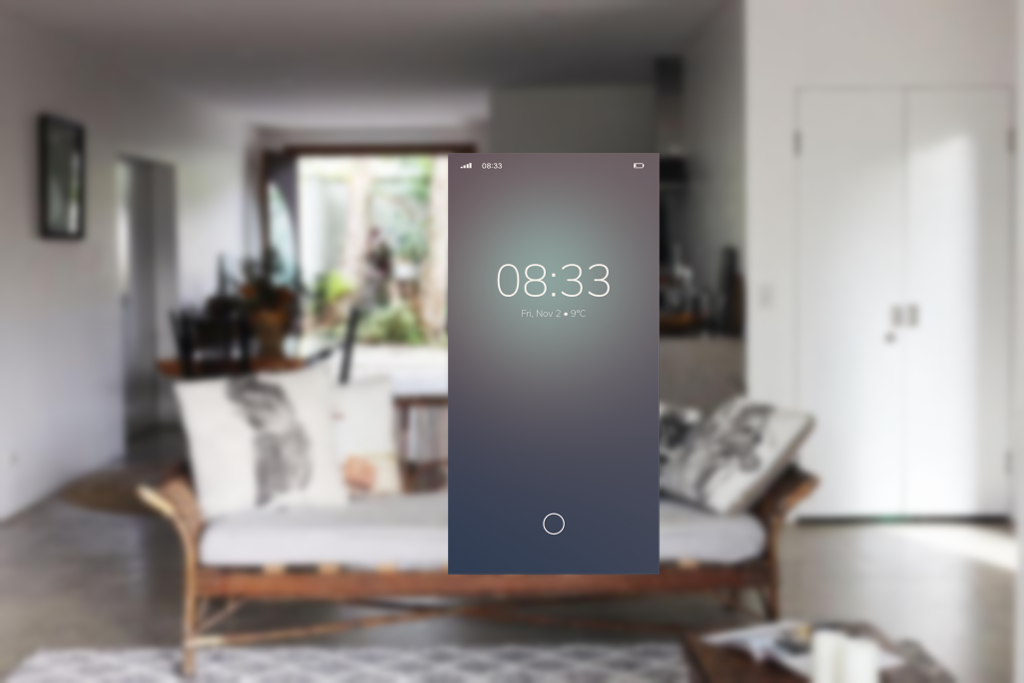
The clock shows 8.33
